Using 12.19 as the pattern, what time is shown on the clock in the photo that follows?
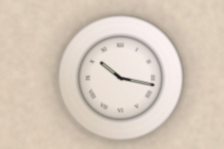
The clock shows 10.17
